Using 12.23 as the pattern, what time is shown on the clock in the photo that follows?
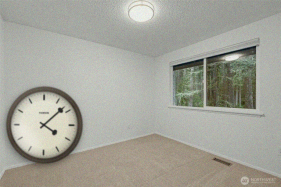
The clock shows 4.08
